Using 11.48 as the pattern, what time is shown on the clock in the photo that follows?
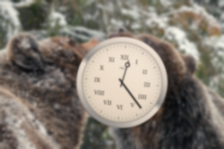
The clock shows 12.23
